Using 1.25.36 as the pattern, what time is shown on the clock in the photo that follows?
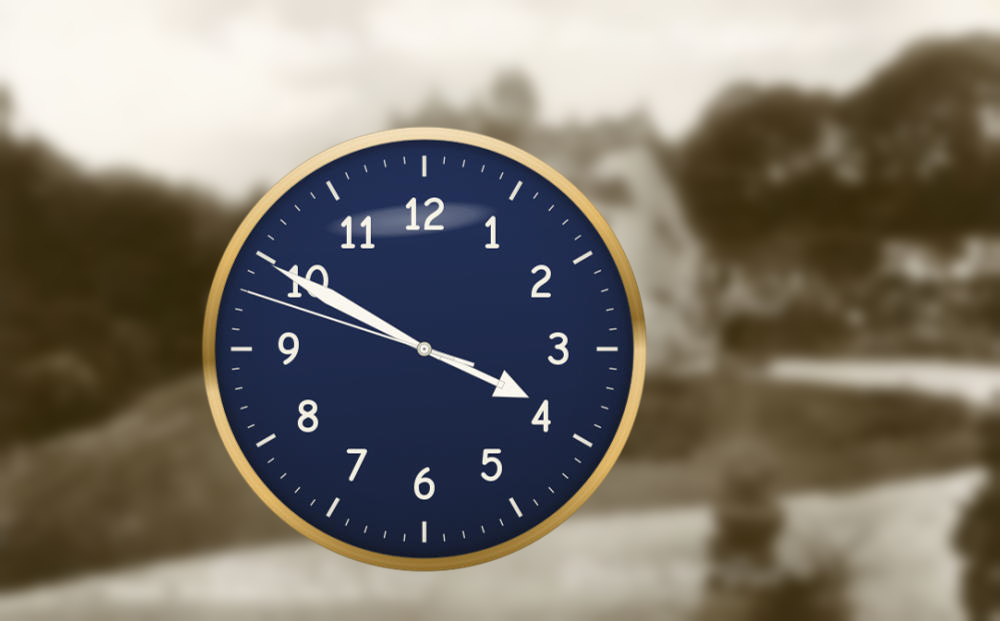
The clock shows 3.49.48
